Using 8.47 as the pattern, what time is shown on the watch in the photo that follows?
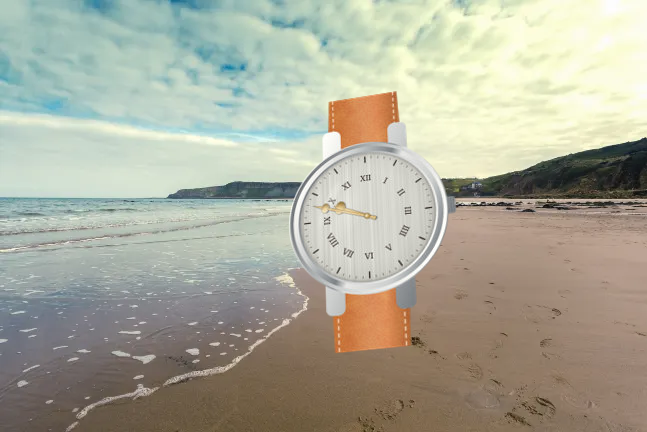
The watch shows 9.48
